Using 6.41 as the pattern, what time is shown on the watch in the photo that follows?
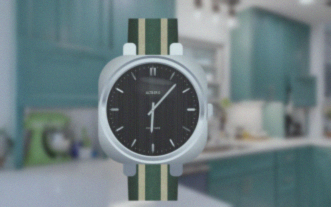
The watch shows 6.07
